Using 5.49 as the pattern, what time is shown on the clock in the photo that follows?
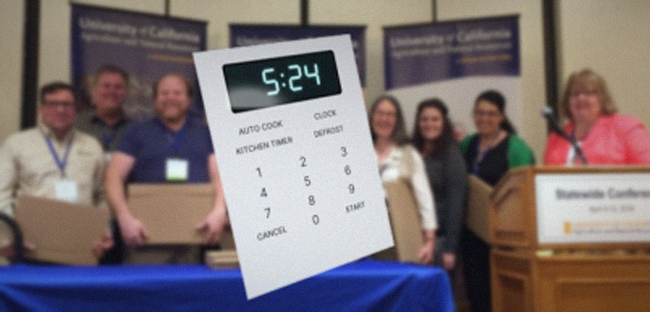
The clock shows 5.24
